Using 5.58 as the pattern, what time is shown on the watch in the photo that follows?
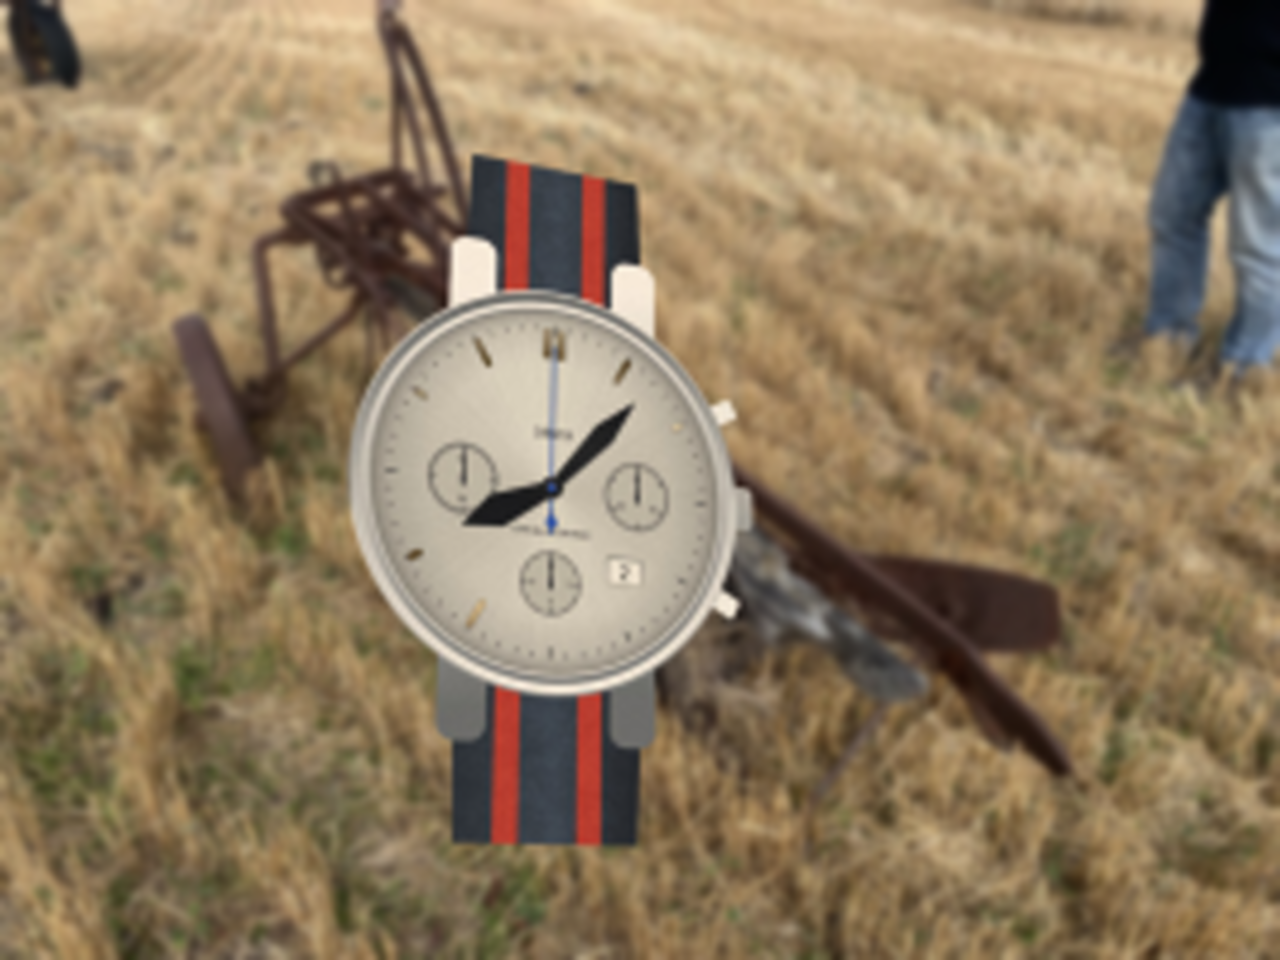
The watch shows 8.07
